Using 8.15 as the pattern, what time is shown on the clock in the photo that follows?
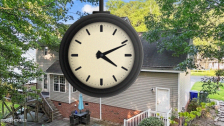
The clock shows 4.11
